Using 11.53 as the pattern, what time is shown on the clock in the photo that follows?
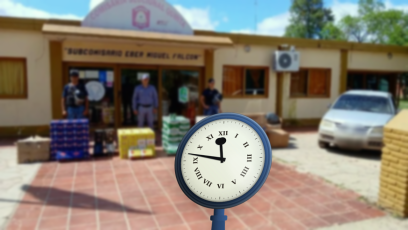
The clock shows 11.47
